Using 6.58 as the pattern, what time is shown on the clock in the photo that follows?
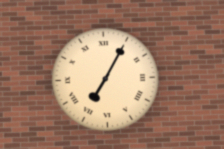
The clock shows 7.05
